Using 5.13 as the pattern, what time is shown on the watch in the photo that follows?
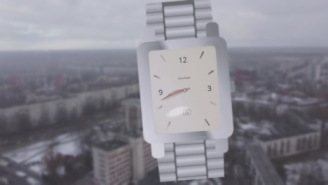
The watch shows 8.42
